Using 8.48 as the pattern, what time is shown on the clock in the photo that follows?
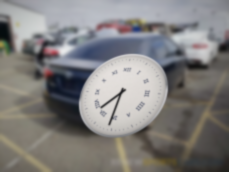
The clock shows 7.31
